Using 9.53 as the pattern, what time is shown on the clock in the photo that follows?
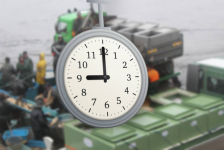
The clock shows 9.00
